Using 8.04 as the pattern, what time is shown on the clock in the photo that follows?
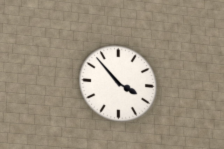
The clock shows 3.53
